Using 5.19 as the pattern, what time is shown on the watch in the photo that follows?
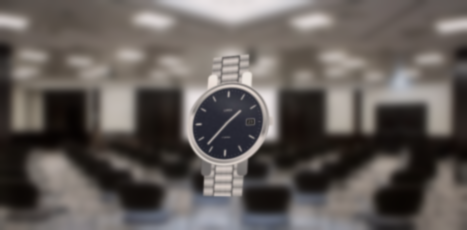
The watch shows 1.37
